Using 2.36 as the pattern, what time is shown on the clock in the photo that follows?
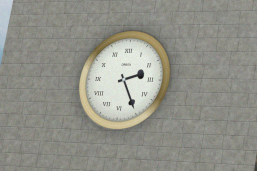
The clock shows 2.25
